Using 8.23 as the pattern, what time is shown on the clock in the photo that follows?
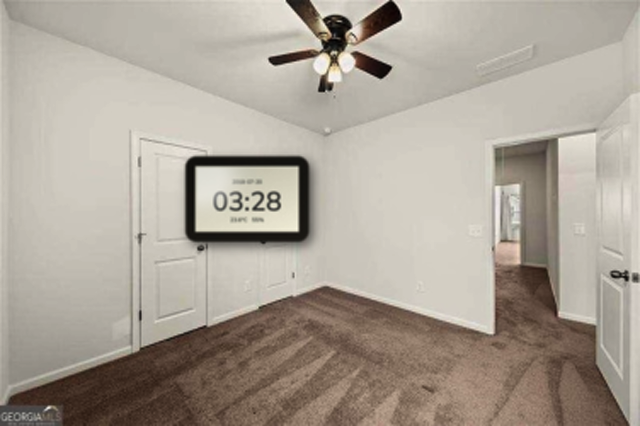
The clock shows 3.28
